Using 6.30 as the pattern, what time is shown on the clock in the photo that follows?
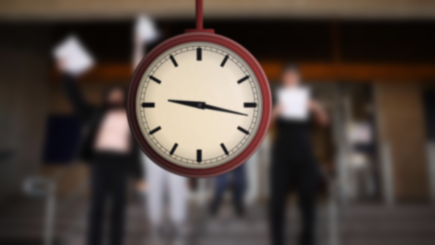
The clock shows 9.17
